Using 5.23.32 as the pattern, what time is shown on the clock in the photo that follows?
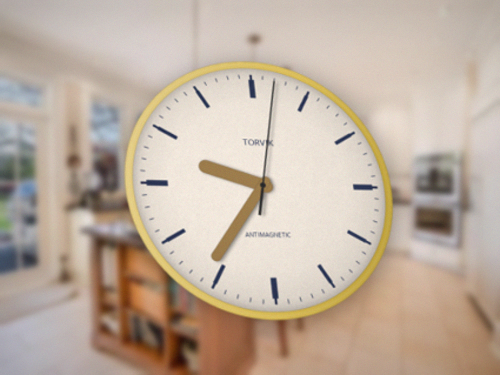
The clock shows 9.36.02
